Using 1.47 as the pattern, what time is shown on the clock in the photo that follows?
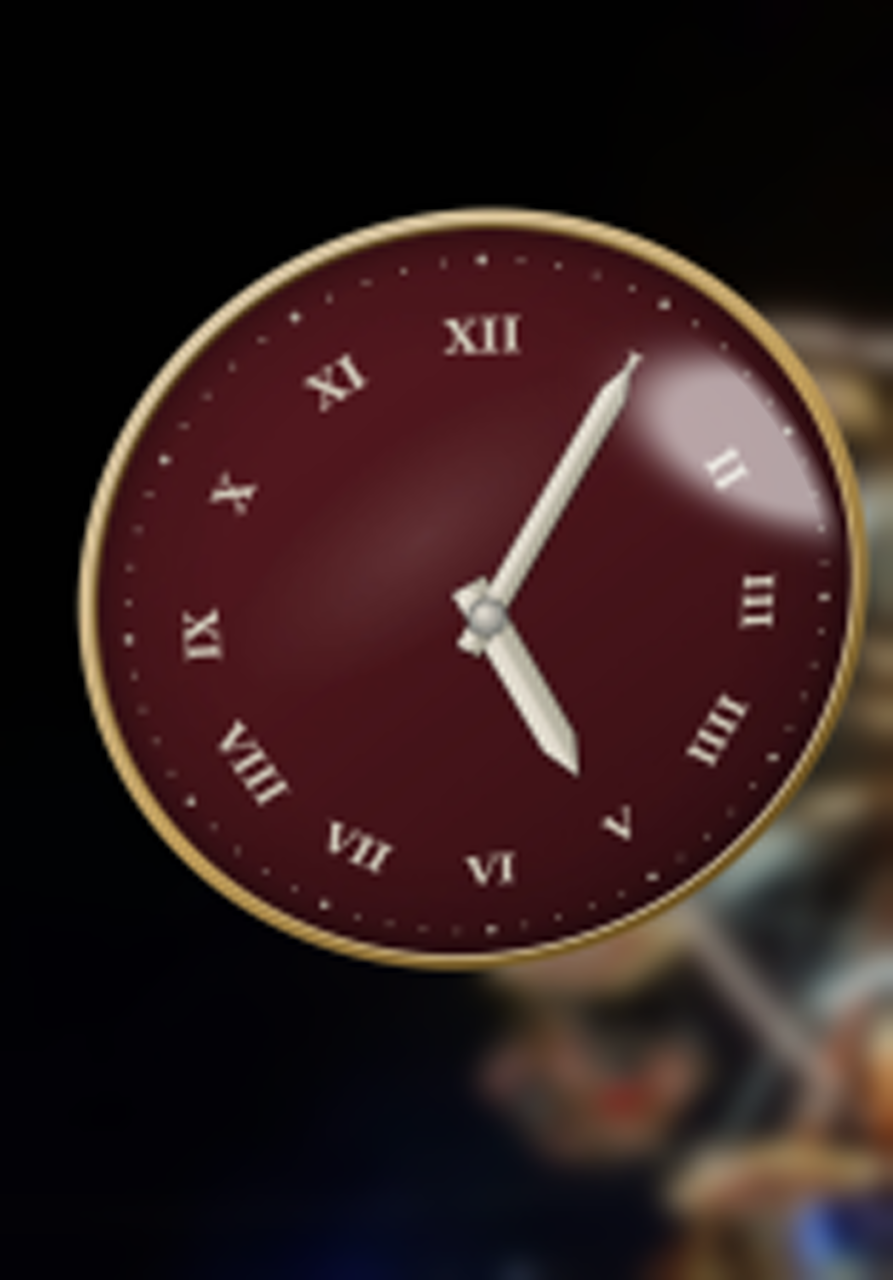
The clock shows 5.05
